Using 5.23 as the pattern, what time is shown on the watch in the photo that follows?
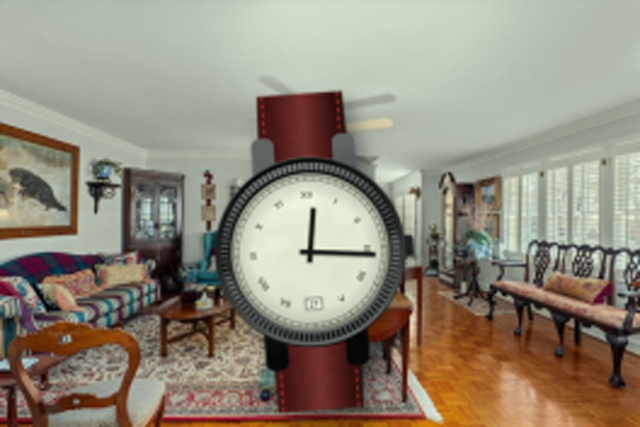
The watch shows 12.16
